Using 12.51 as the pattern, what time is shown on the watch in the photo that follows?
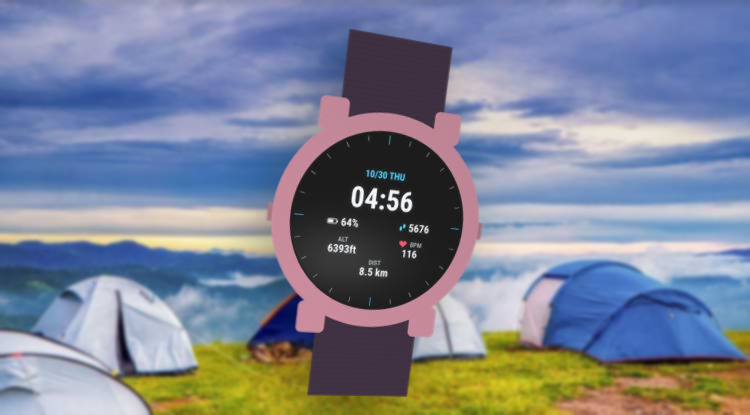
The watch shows 4.56
